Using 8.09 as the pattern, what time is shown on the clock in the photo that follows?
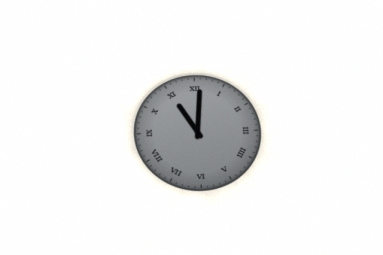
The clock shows 11.01
